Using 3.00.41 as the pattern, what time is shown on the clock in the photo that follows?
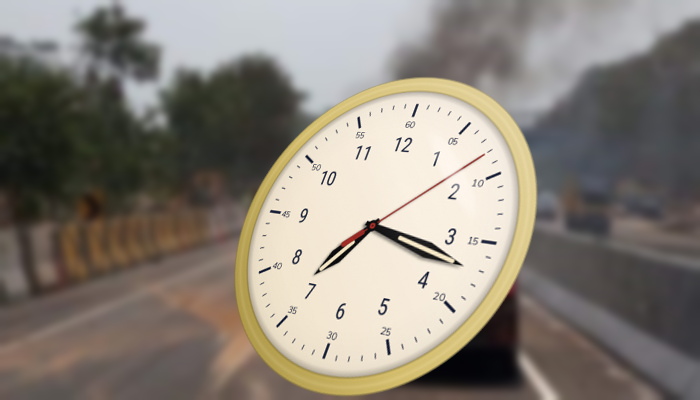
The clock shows 7.17.08
